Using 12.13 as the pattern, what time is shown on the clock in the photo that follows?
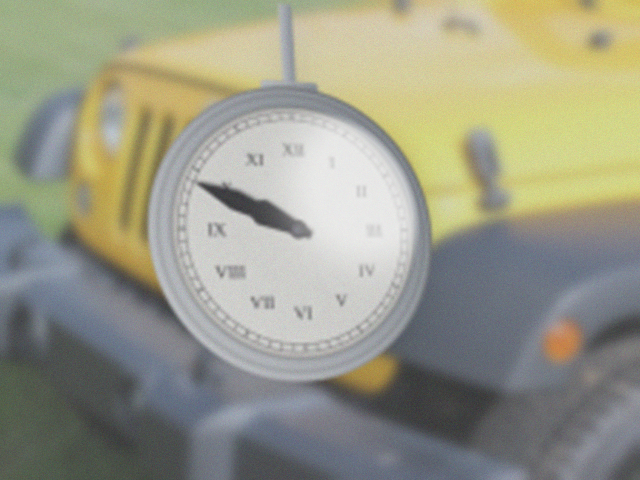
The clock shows 9.49
